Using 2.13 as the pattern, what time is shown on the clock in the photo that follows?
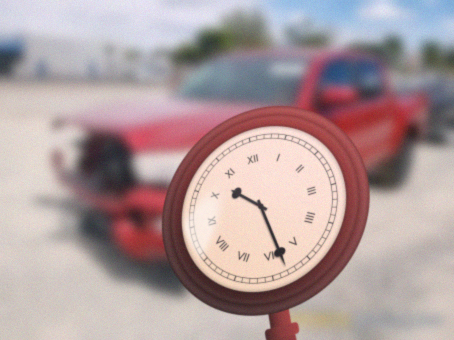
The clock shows 10.28
